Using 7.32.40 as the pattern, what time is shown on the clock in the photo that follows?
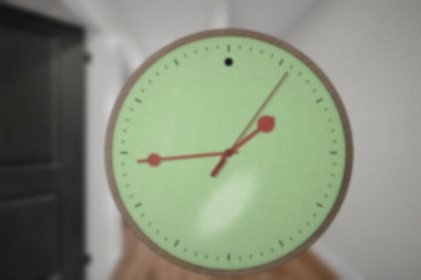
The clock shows 1.44.06
